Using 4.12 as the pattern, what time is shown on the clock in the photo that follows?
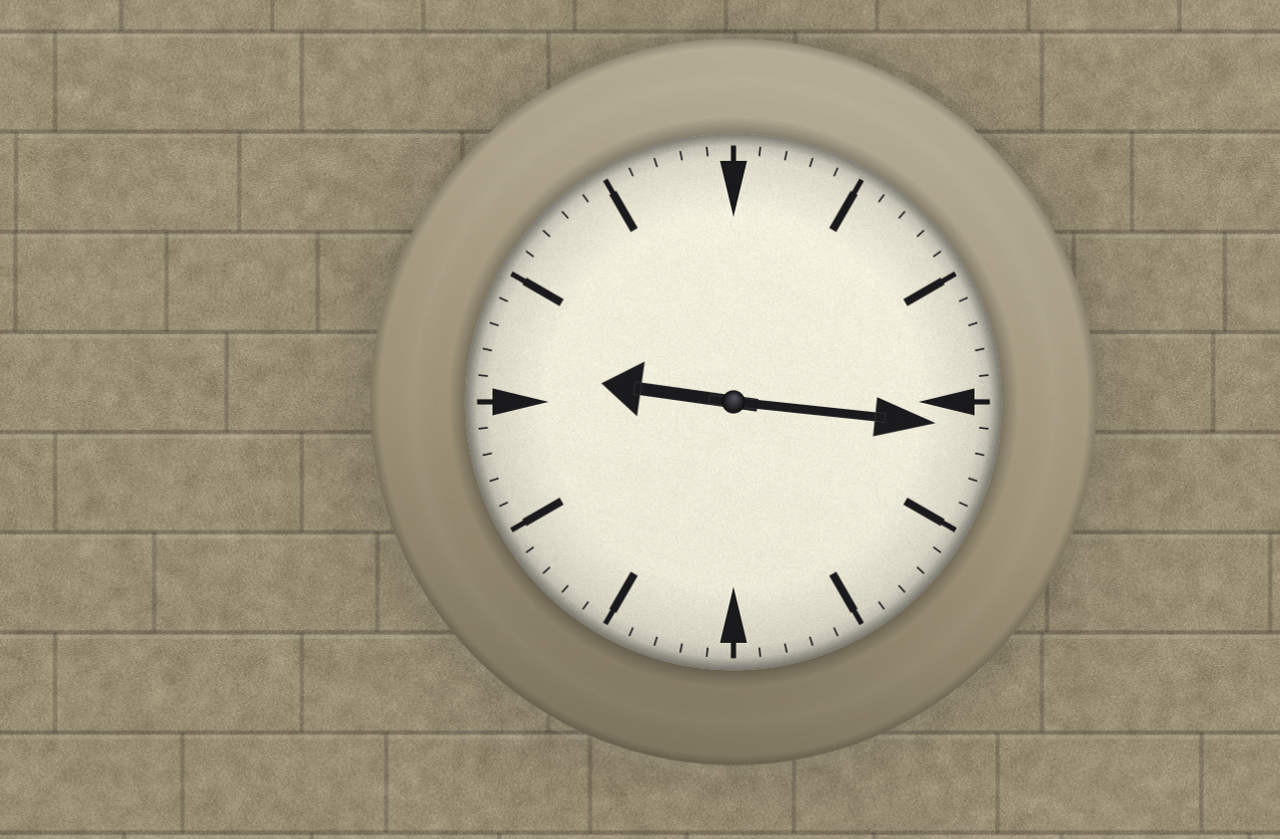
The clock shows 9.16
